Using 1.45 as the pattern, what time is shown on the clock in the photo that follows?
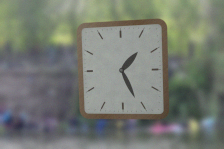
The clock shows 1.26
